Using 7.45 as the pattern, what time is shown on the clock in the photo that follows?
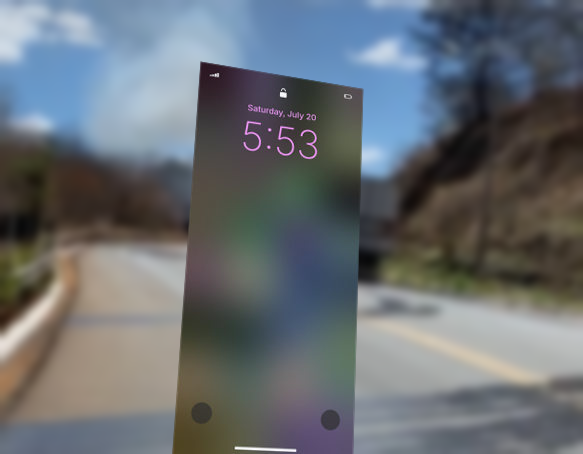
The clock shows 5.53
